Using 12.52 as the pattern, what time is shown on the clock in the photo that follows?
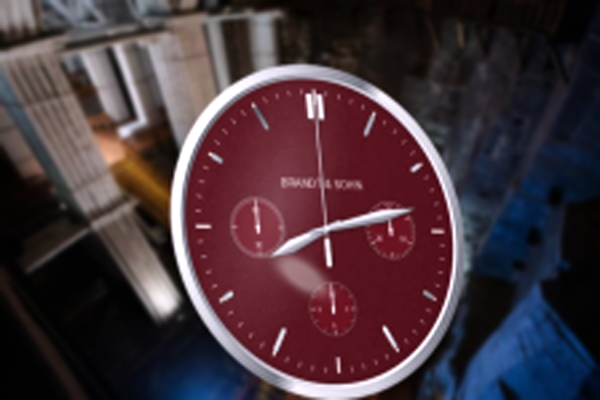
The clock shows 8.13
